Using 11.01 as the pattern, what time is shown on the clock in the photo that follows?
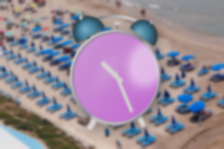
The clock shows 10.26
